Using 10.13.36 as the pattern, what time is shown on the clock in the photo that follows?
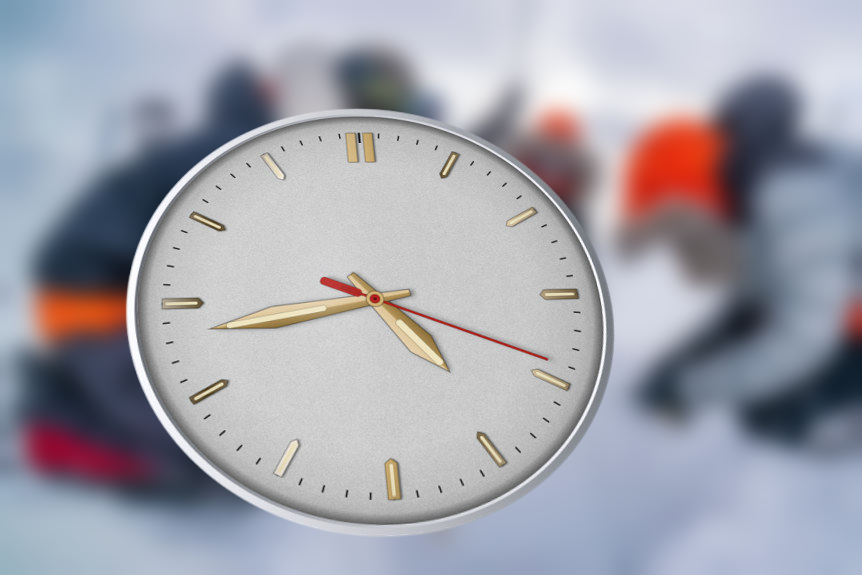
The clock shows 4.43.19
